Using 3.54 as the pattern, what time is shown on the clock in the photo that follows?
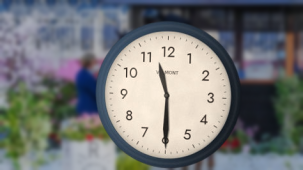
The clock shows 11.30
